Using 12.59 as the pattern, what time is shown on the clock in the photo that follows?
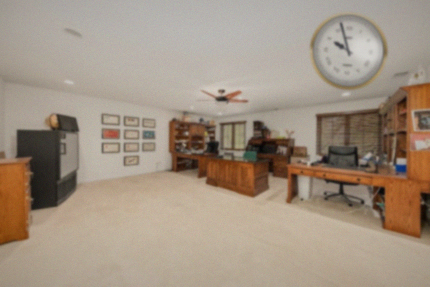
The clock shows 9.57
